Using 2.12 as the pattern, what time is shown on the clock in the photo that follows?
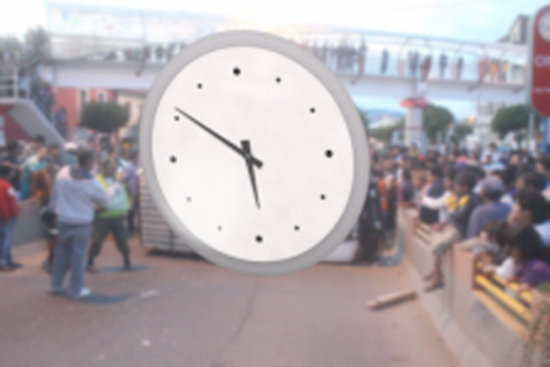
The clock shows 5.51
